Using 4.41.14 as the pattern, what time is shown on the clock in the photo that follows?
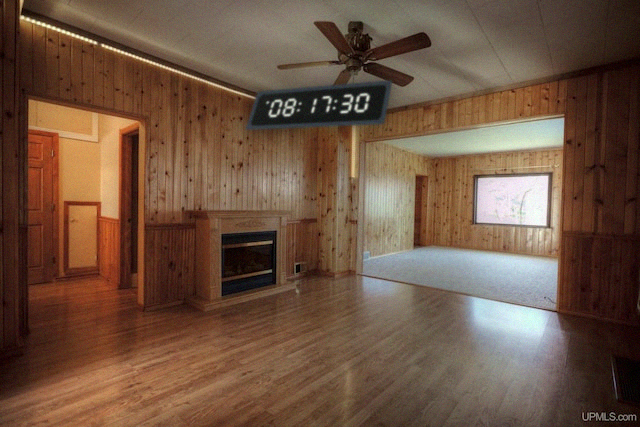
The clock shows 8.17.30
